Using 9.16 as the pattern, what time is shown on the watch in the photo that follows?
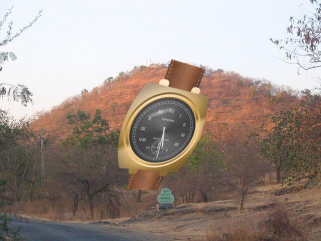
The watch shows 5.29
